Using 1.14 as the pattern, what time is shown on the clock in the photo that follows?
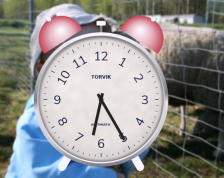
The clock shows 6.25
